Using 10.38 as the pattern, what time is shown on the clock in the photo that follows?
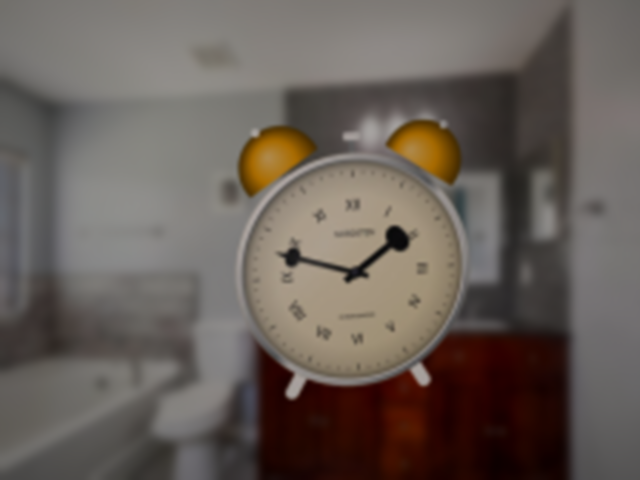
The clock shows 1.48
